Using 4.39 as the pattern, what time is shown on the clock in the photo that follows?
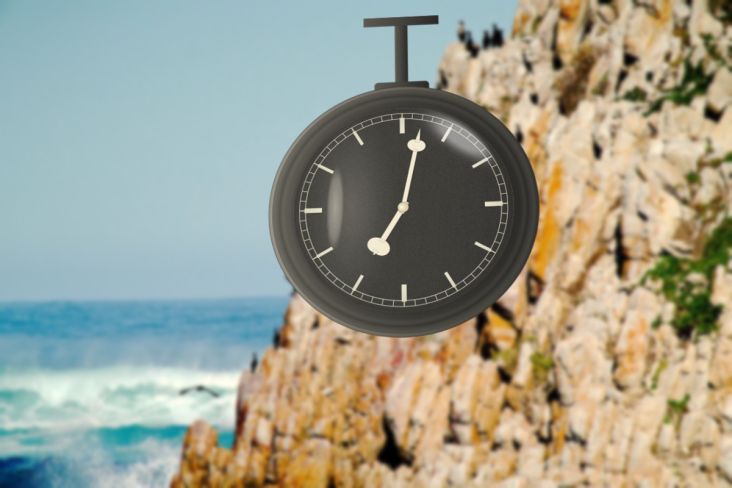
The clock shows 7.02
